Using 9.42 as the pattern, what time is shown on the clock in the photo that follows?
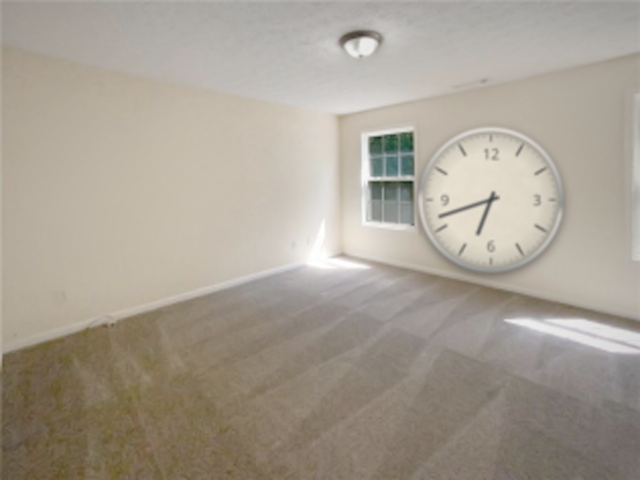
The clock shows 6.42
